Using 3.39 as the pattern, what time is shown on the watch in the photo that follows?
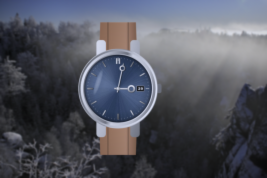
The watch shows 3.02
